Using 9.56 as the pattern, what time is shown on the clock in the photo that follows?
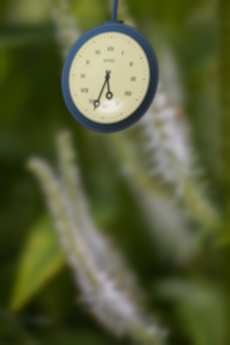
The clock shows 5.33
